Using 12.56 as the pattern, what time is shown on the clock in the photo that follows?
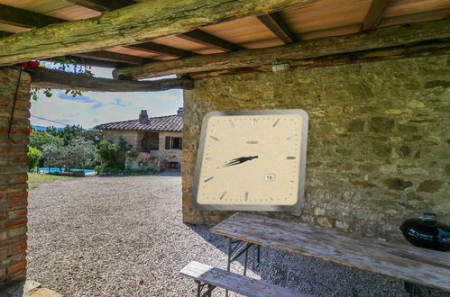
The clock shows 8.42
